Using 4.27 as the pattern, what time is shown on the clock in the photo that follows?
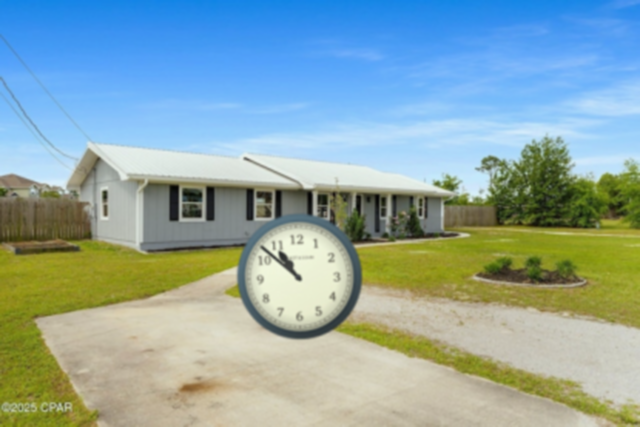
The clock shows 10.52
